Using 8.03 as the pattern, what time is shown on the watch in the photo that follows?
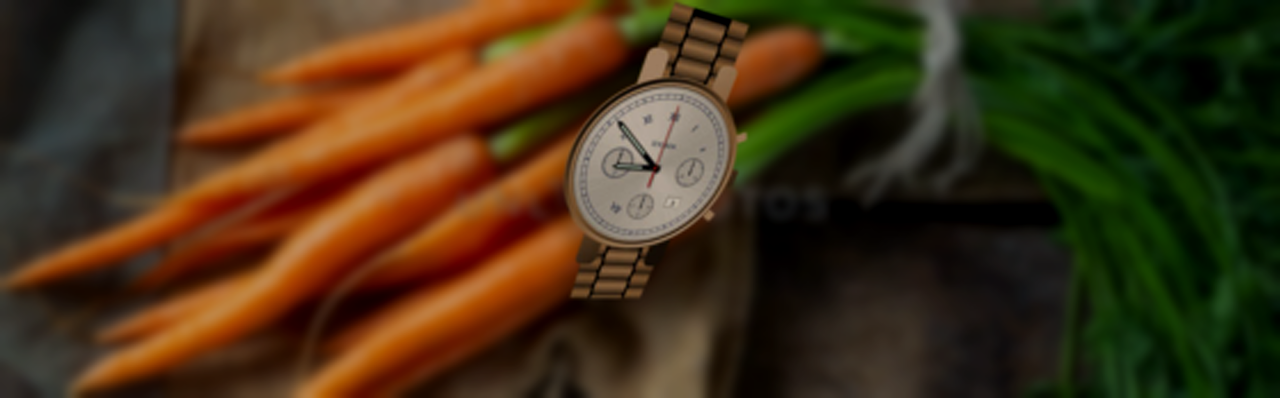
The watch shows 8.51
